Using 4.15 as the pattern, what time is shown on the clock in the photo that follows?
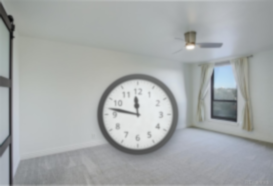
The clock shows 11.47
